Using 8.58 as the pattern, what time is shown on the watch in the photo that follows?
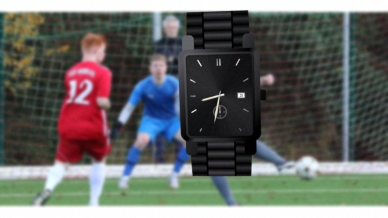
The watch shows 8.32
